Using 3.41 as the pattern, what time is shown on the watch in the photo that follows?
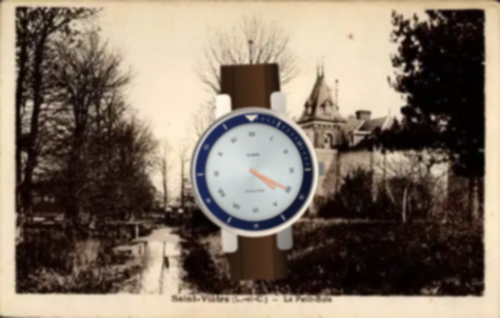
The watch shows 4.20
